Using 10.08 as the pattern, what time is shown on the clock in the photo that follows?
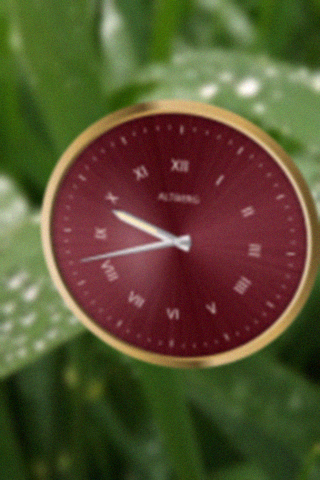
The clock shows 9.42
